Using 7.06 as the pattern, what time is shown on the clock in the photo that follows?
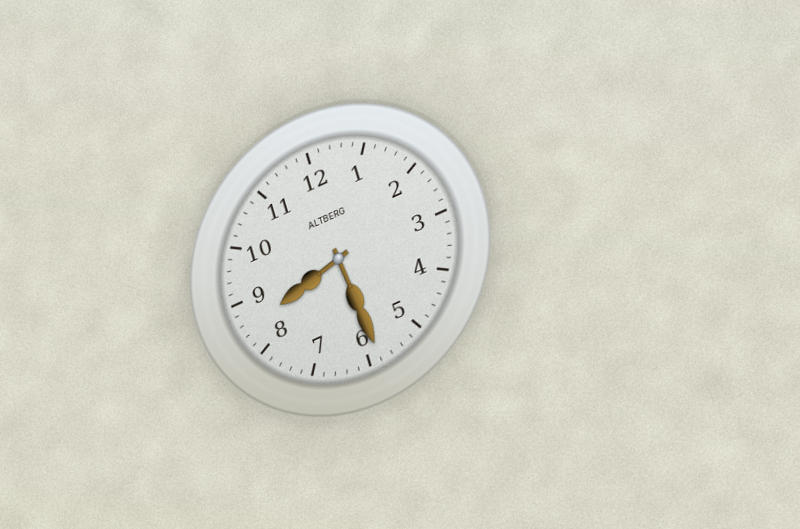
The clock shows 8.29
